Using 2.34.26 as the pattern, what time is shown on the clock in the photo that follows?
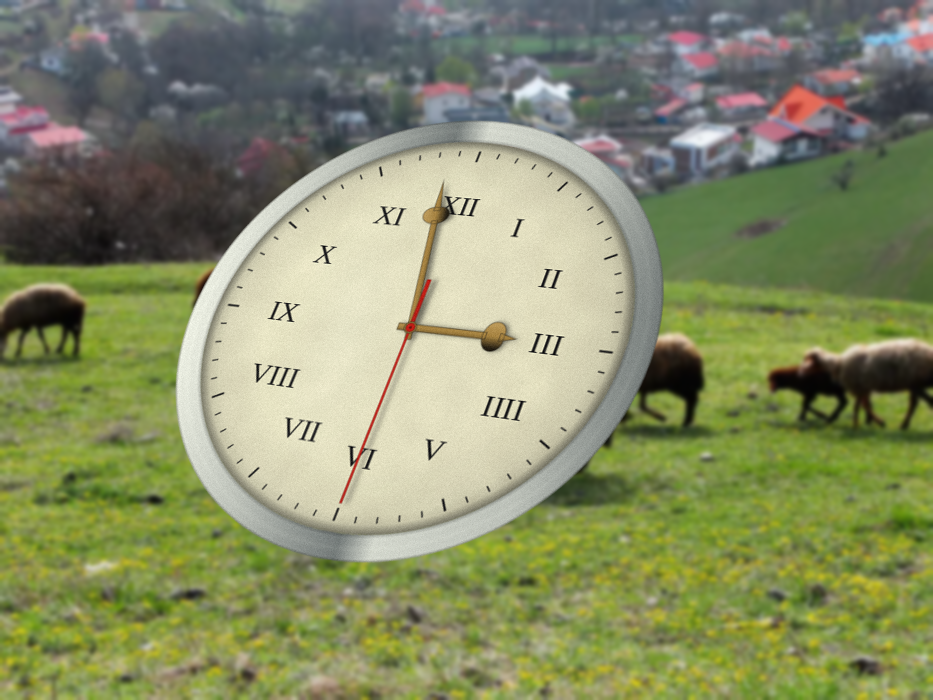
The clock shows 2.58.30
